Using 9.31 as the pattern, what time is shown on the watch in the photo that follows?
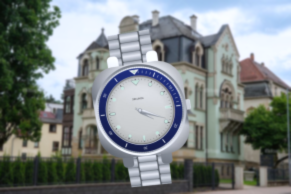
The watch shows 4.19
